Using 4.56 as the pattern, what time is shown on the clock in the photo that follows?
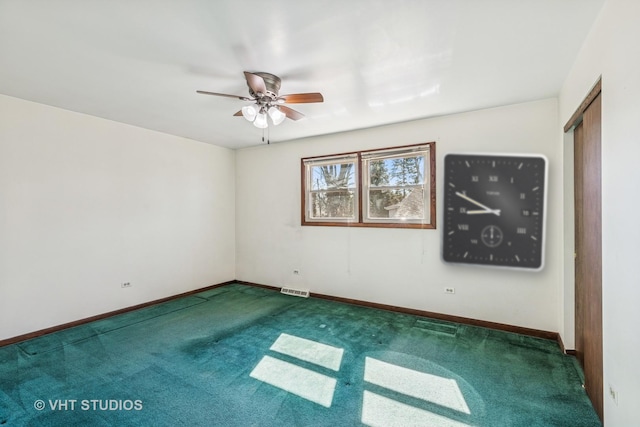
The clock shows 8.49
